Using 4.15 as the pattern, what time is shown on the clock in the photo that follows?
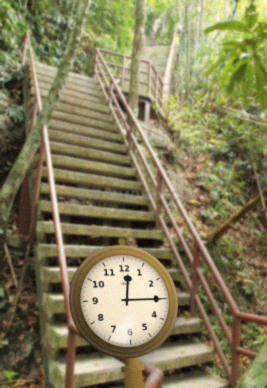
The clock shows 12.15
